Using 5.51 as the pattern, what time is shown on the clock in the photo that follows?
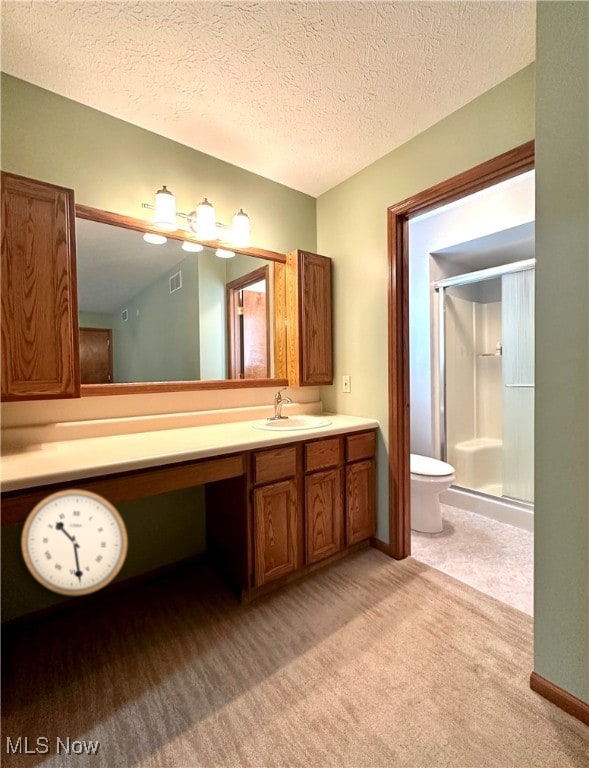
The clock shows 10.28
